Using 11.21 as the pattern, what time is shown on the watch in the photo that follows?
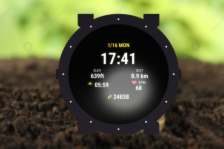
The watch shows 17.41
